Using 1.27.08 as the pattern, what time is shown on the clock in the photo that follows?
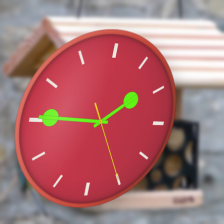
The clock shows 1.45.25
